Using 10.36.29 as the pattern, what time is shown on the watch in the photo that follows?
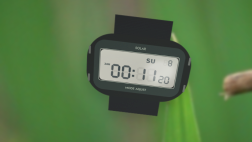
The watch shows 0.11.20
